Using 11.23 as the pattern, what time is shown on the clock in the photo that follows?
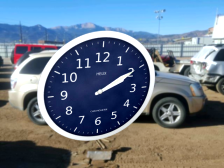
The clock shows 2.10
